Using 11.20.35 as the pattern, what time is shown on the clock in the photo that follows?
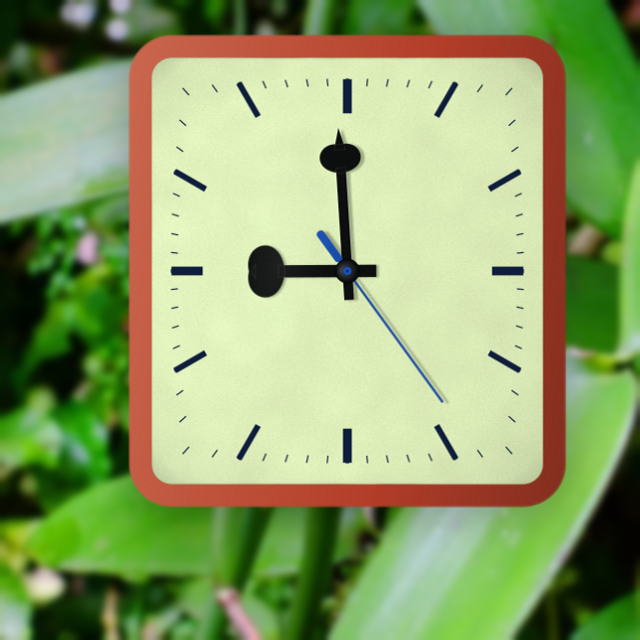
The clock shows 8.59.24
